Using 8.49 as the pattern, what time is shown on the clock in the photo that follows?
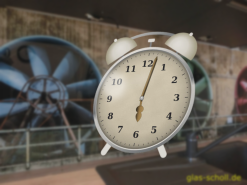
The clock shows 6.02
